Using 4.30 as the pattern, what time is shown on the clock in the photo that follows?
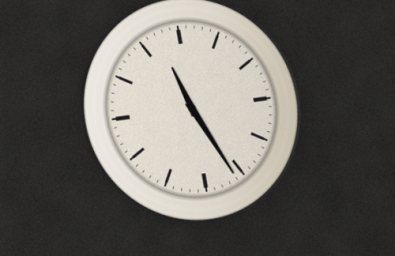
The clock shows 11.26
